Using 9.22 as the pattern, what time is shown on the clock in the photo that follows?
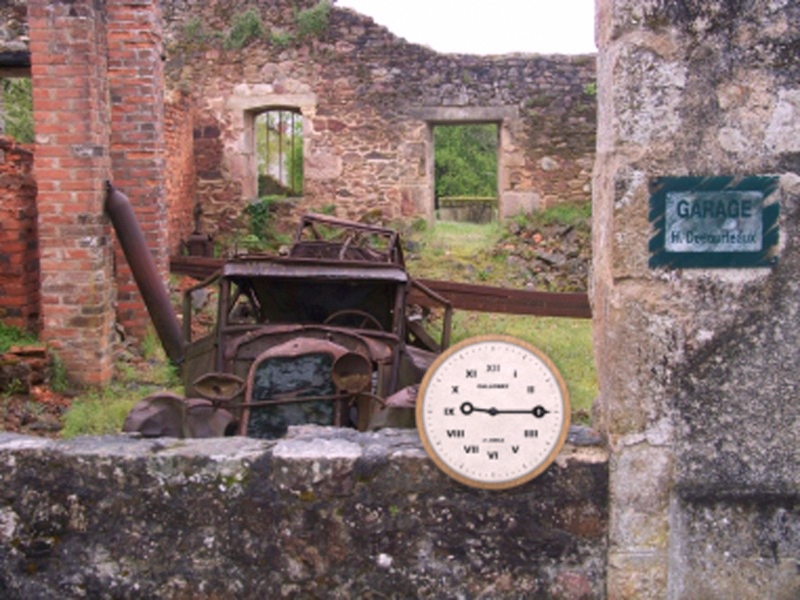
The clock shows 9.15
